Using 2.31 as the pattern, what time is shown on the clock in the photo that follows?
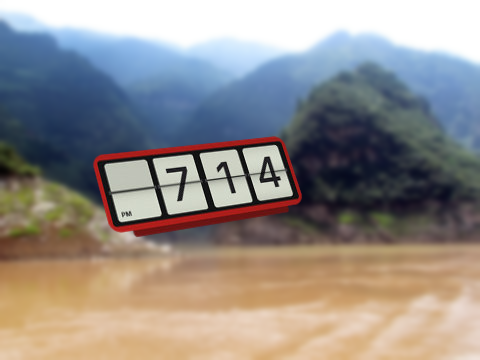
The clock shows 7.14
